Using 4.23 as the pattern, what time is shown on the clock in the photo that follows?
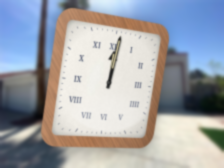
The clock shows 12.01
